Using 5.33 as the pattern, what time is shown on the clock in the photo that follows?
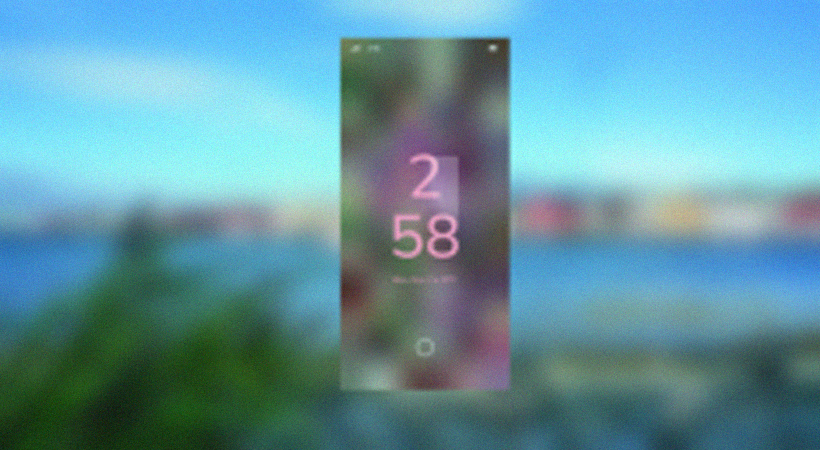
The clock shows 2.58
